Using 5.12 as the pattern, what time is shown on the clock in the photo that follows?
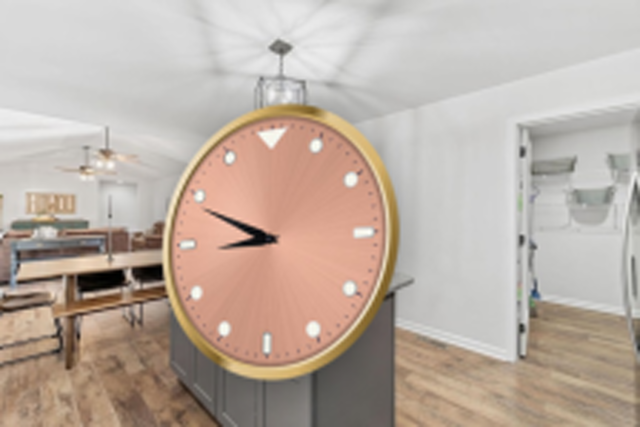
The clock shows 8.49
